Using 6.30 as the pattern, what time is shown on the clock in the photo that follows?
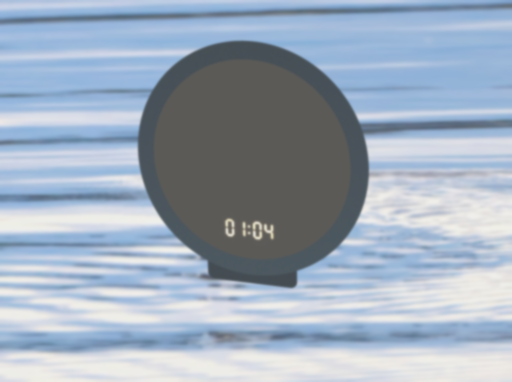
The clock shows 1.04
